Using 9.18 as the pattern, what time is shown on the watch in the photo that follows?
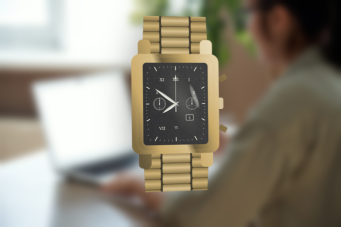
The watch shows 7.51
